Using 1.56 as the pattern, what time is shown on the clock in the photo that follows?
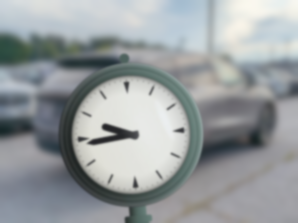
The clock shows 9.44
